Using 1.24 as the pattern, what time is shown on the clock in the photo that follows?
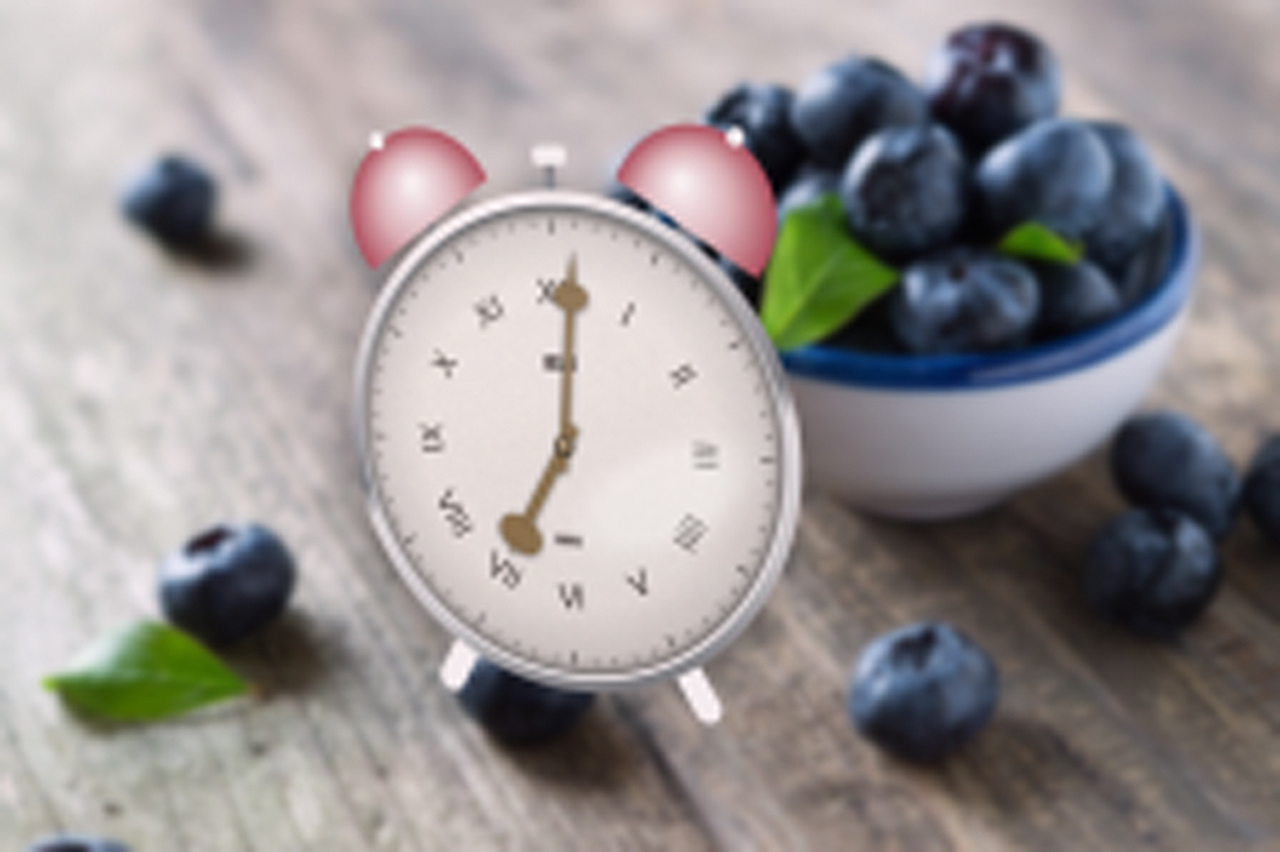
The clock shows 7.01
